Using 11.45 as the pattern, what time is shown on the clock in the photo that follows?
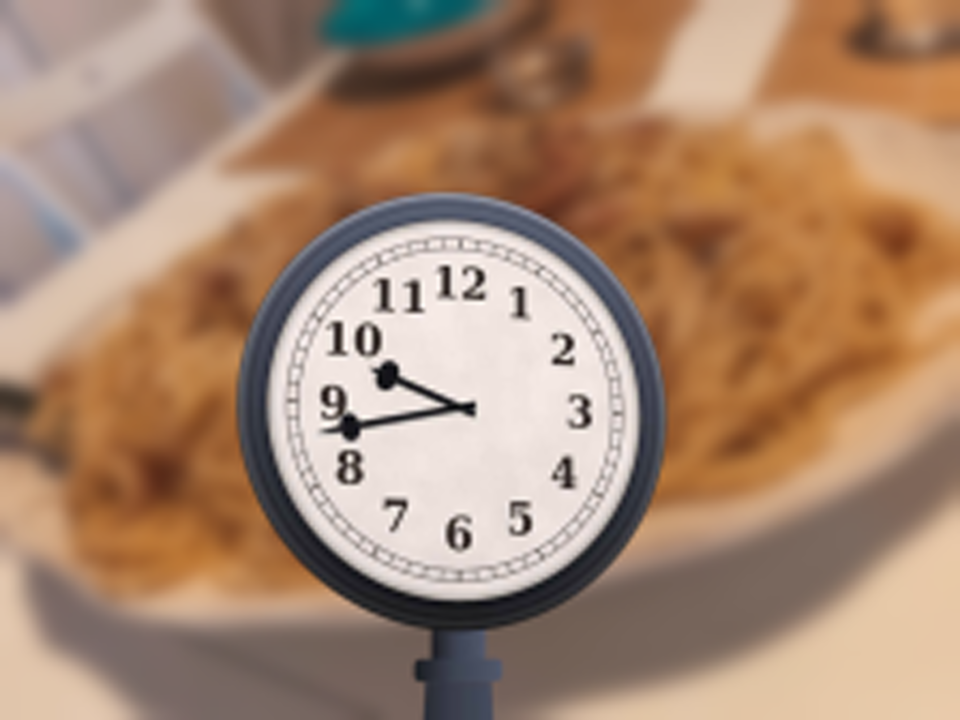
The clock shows 9.43
